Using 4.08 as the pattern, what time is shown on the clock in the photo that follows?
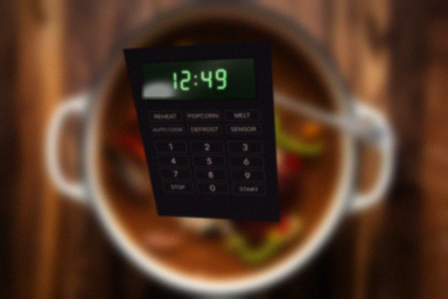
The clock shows 12.49
